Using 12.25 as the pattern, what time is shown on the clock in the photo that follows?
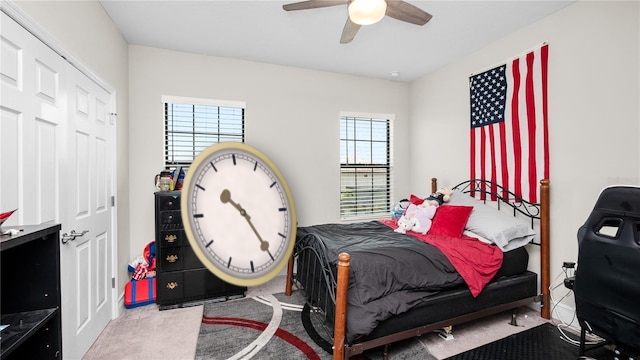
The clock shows 10.25
